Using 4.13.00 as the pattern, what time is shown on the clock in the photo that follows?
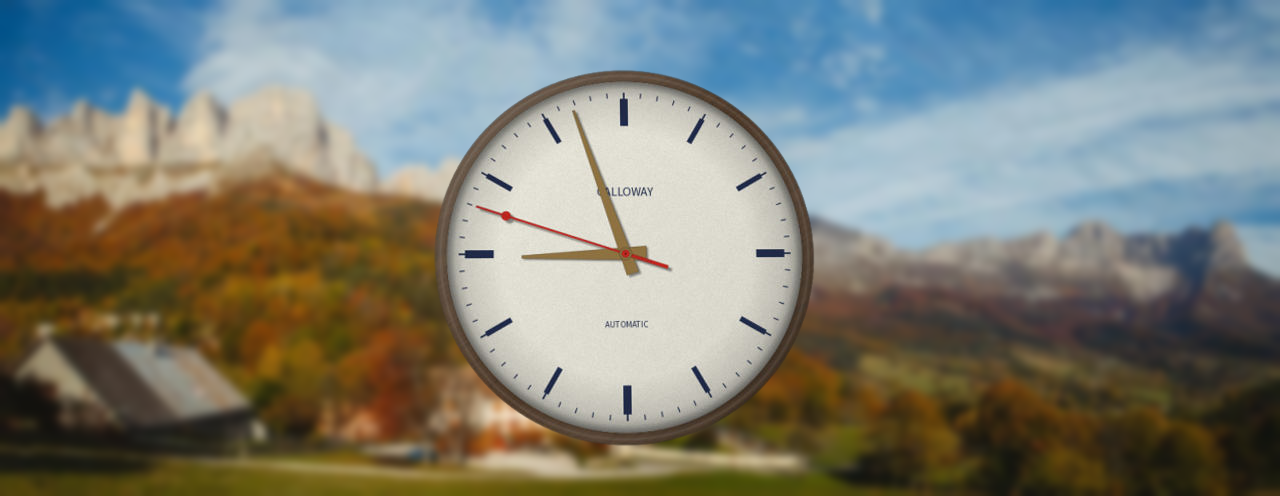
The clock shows 8.56.48
